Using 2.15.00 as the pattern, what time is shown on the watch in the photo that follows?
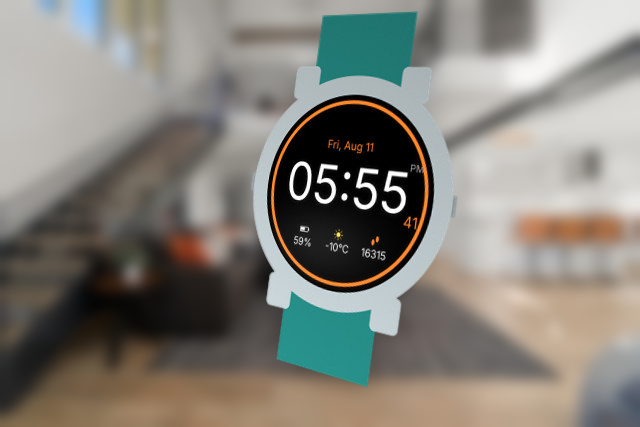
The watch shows 5.55.41
